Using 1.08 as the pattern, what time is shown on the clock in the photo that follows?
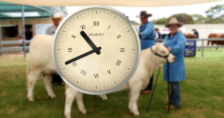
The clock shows 10.41
